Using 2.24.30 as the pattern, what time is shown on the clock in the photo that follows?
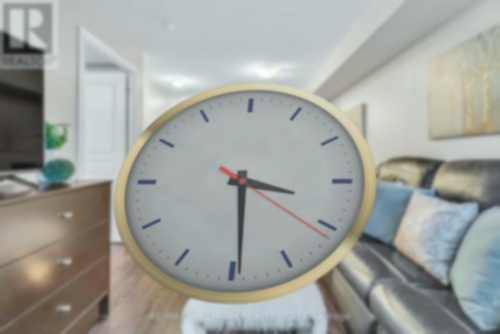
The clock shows 3.29.21
